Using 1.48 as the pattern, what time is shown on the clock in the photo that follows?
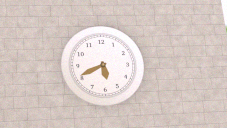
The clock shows 5.41
